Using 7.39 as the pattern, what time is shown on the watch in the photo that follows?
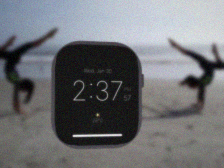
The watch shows 2.37
